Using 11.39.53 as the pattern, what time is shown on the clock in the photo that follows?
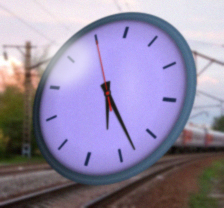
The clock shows 5.22.55
